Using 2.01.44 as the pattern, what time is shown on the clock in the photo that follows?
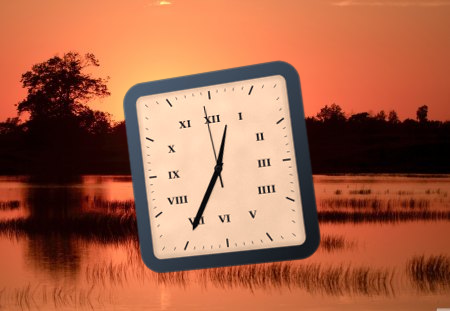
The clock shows 12.34.59
